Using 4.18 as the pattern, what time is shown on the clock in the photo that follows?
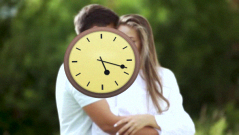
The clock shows 5.18
